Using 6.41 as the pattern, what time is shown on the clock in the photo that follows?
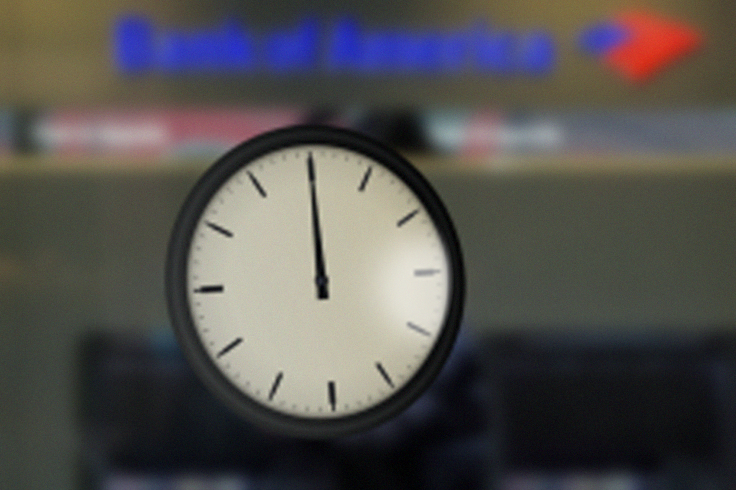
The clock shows 12.00
